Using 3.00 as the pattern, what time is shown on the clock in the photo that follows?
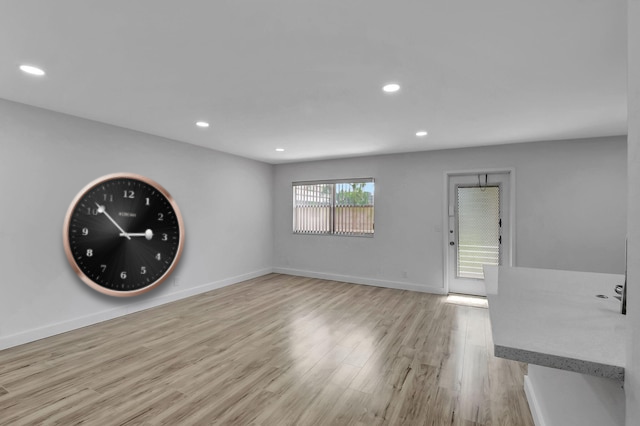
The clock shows 2.52
